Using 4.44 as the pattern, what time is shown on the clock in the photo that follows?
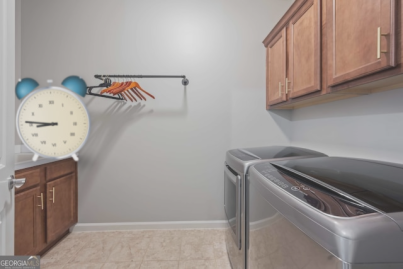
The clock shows 8.46
